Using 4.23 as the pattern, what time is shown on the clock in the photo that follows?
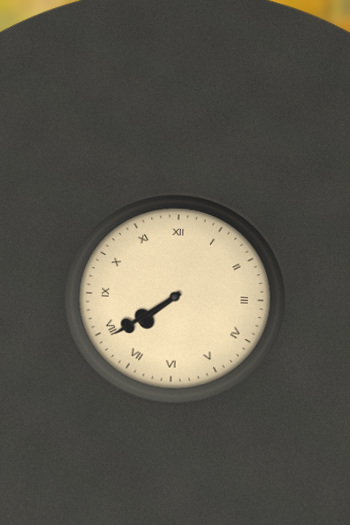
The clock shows 7.39
